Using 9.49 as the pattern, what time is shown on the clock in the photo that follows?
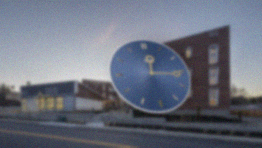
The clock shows 12.16
